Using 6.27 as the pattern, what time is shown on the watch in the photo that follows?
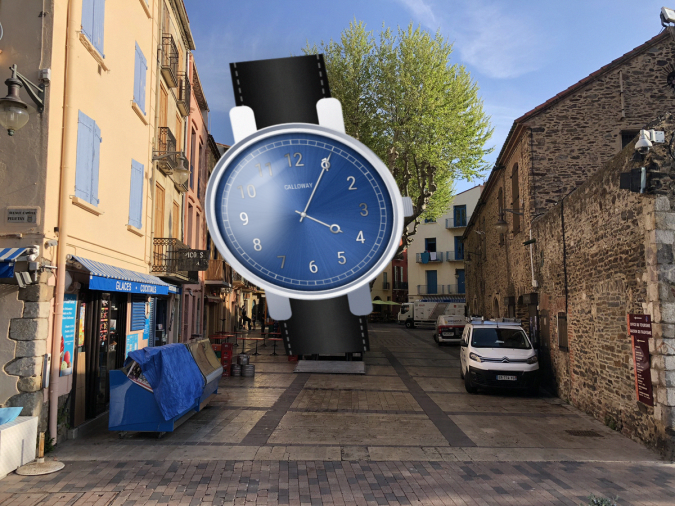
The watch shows 4.05
